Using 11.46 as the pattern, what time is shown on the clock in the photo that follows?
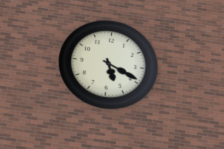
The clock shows 5.19
